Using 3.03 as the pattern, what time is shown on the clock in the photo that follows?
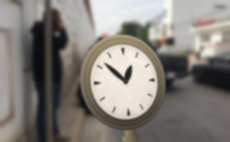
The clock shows 12.52
